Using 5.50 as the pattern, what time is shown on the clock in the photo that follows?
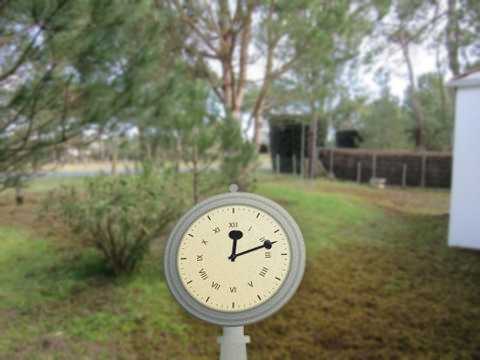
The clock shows 12.12
